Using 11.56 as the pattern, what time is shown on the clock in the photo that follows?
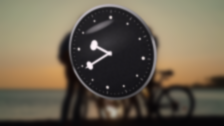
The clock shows 9.39
